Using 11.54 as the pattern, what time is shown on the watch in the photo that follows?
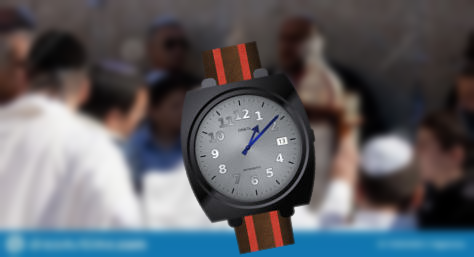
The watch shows 1.09
